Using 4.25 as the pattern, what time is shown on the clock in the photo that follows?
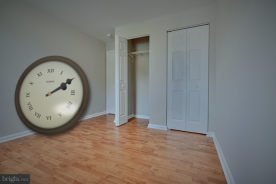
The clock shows 2.10
